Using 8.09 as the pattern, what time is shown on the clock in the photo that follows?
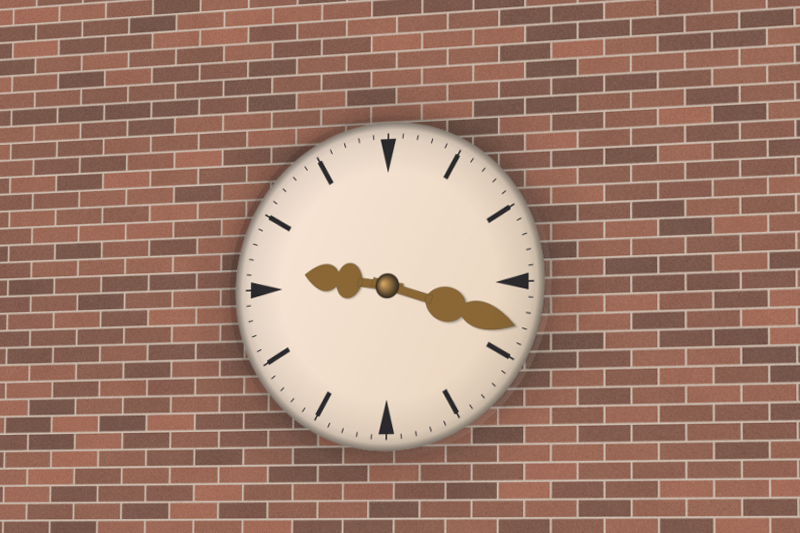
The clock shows 9.18
